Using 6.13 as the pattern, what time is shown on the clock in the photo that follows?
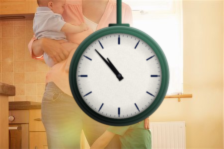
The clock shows 10.53
